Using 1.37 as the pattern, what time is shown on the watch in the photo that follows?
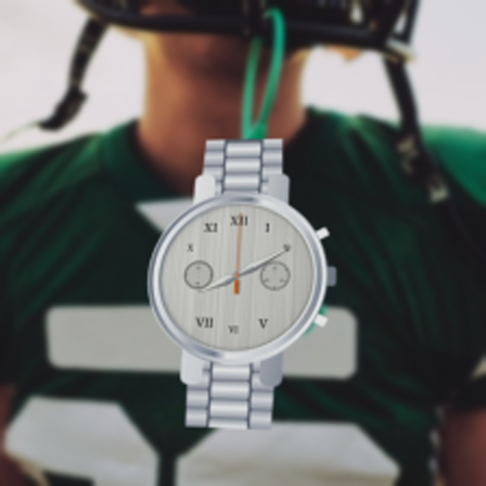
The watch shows 8.10
